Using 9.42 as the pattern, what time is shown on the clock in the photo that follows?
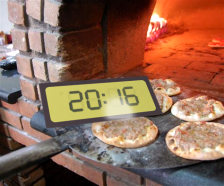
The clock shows 20.16
